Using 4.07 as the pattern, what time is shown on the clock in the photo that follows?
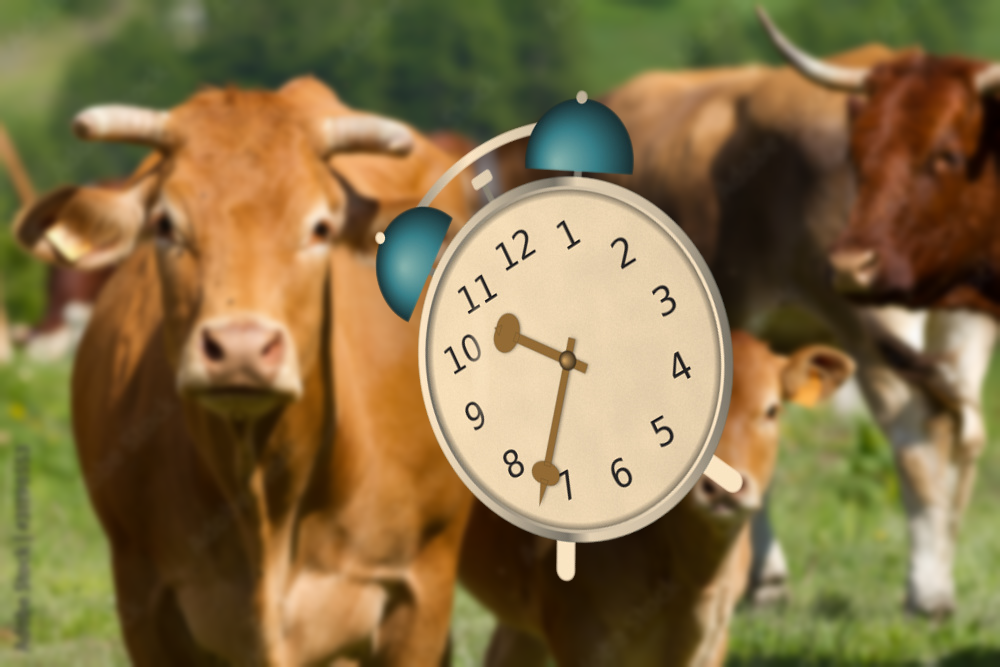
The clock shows 10.37
